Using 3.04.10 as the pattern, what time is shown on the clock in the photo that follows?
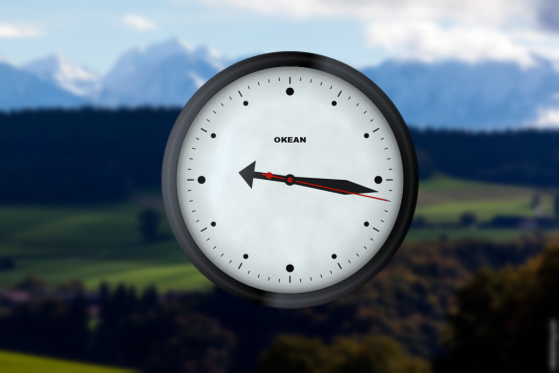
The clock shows 9.16.17
